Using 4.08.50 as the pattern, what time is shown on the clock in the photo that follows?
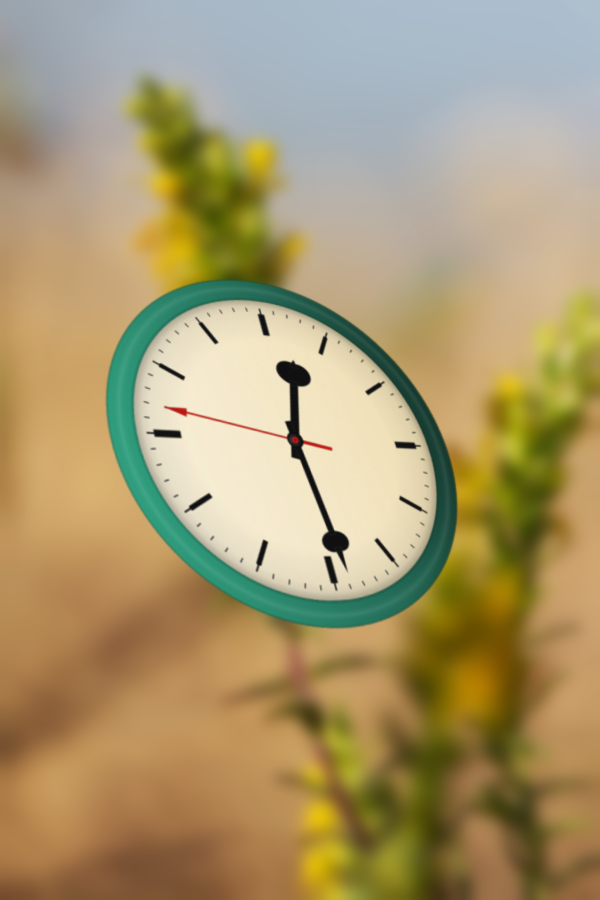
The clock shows 12.28.47
